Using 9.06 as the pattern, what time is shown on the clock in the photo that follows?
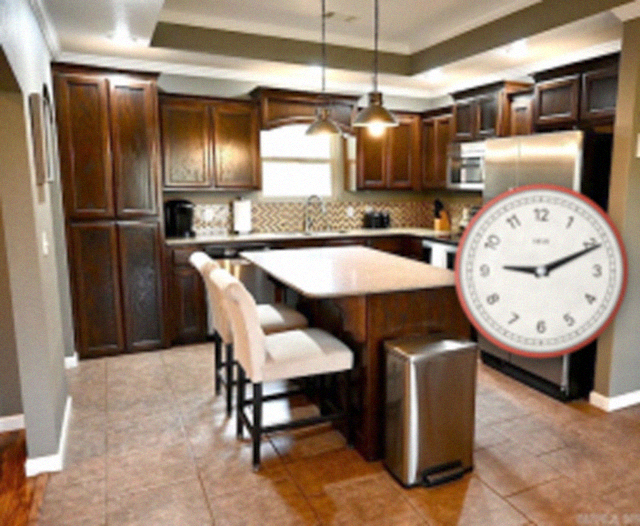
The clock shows 9.11
